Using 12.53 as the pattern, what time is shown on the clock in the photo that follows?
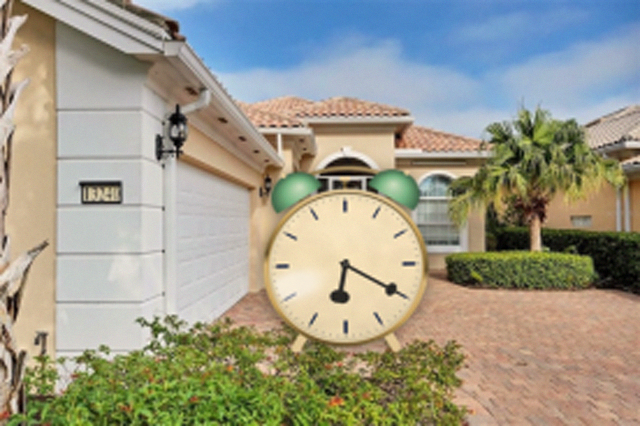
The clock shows 6.20
